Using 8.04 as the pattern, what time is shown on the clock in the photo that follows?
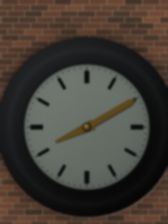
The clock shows 8.10
